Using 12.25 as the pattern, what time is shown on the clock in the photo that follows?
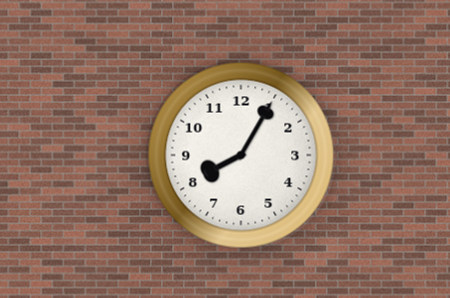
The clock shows 8.05
